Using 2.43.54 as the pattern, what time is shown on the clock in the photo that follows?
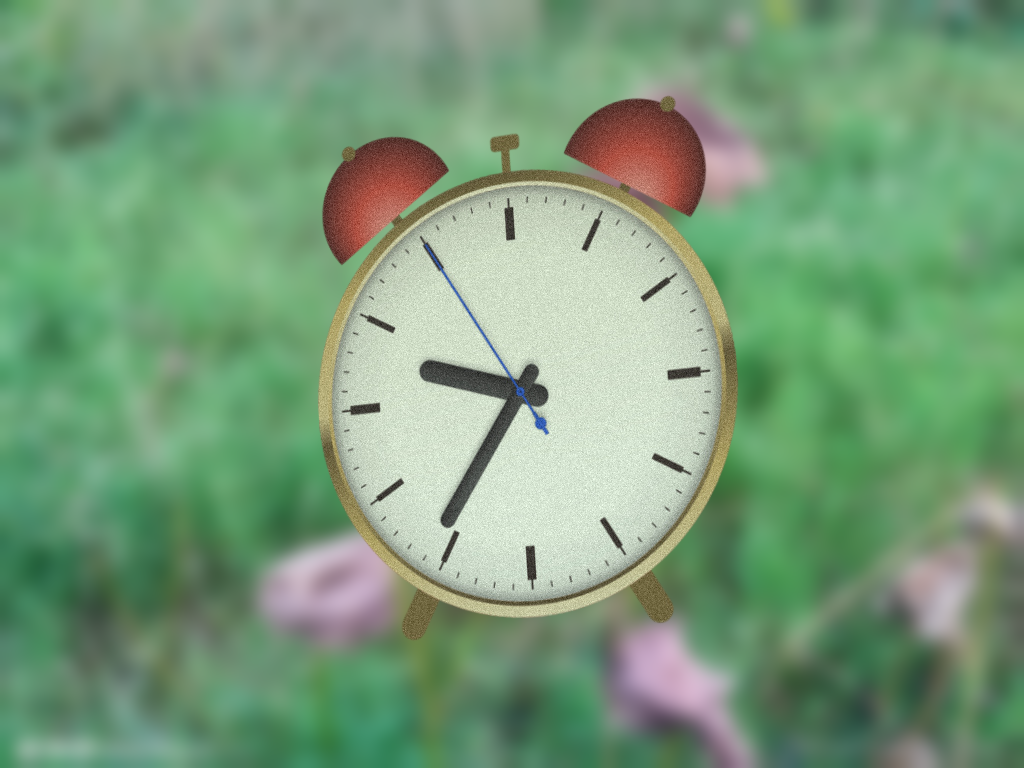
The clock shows 9.35.55
